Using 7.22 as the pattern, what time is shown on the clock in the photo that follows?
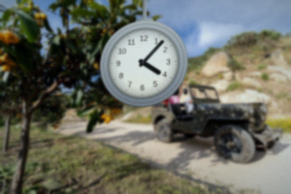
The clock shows 4.07
